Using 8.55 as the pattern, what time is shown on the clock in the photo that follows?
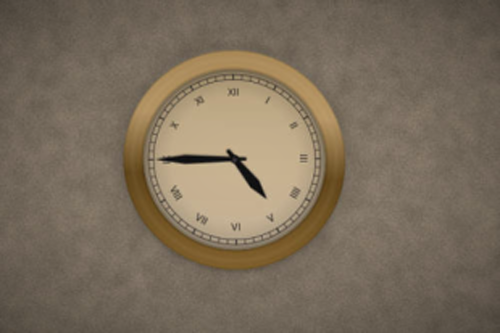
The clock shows 4.45
